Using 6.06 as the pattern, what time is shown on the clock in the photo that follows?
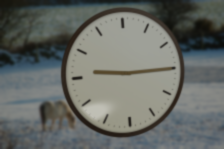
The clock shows 9.15
